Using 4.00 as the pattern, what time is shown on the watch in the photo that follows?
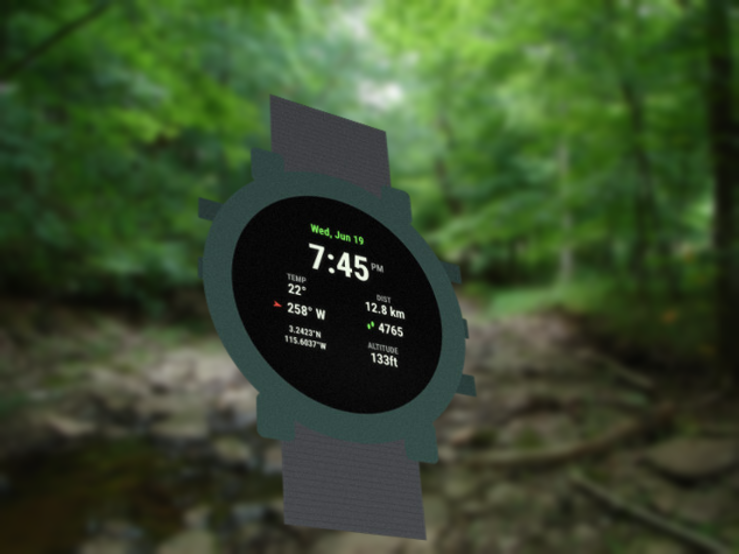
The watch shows 7.45
